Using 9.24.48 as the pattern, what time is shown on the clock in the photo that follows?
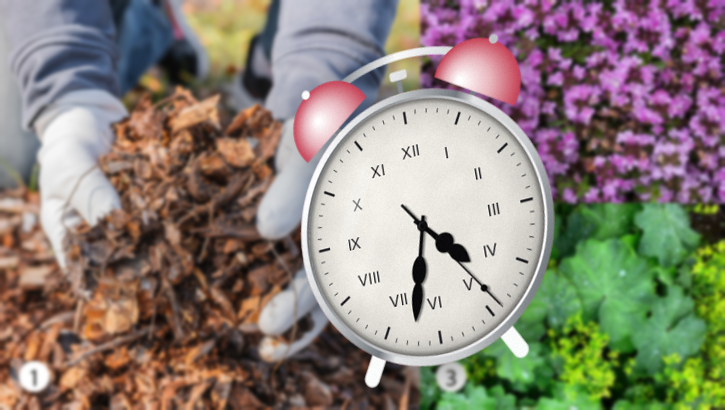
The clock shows 4.32.24
